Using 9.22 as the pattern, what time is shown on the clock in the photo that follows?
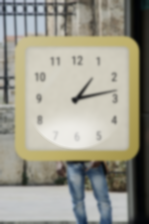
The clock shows 1.13
